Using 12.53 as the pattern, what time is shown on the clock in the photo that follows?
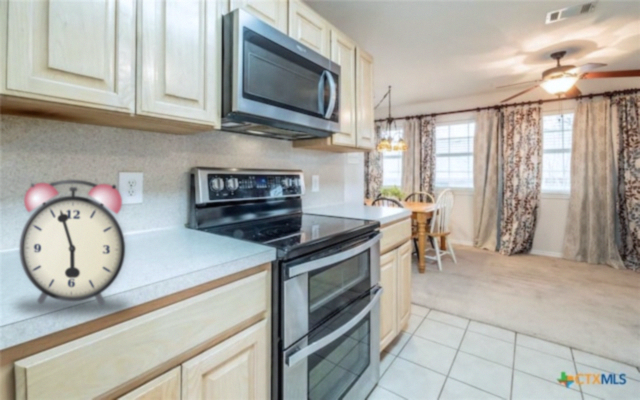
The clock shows 5.57
